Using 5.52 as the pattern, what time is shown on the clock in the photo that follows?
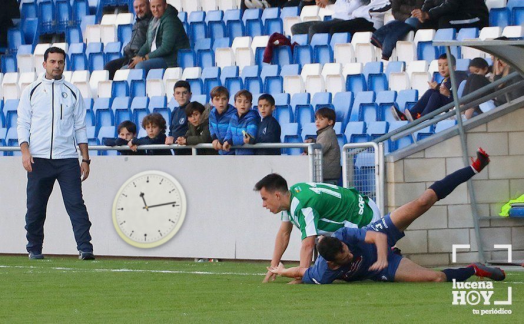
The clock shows 11.14
